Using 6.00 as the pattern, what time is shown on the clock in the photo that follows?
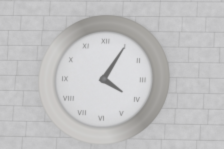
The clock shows 4.05
